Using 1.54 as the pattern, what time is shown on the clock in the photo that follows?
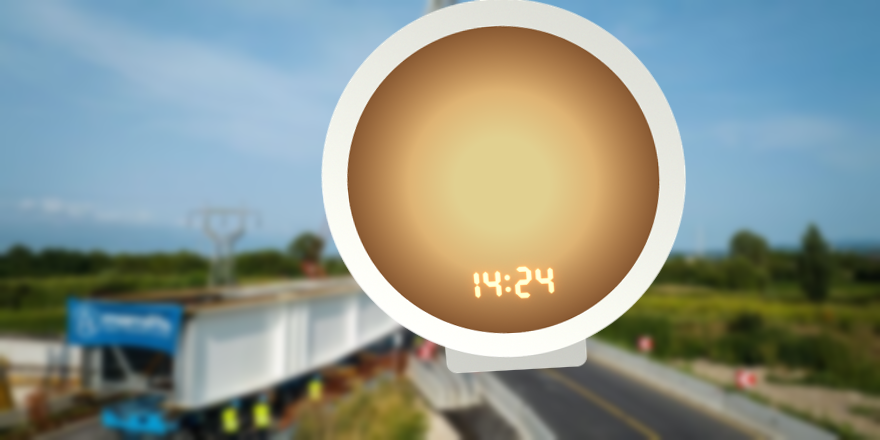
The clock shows 14.24
